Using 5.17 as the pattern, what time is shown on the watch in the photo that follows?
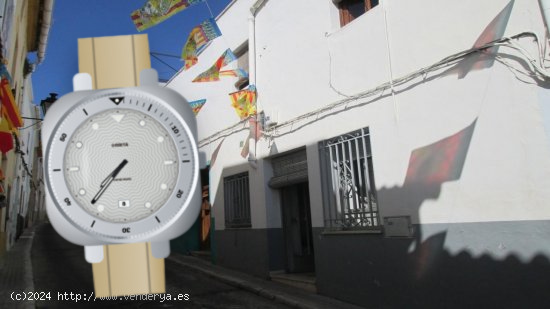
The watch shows 7.37
